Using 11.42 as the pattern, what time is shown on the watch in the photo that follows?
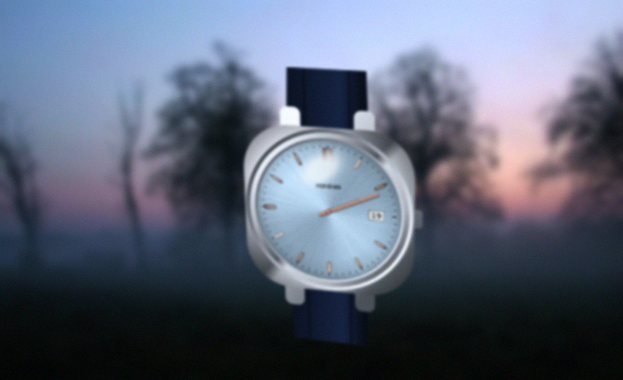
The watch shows 2.11
